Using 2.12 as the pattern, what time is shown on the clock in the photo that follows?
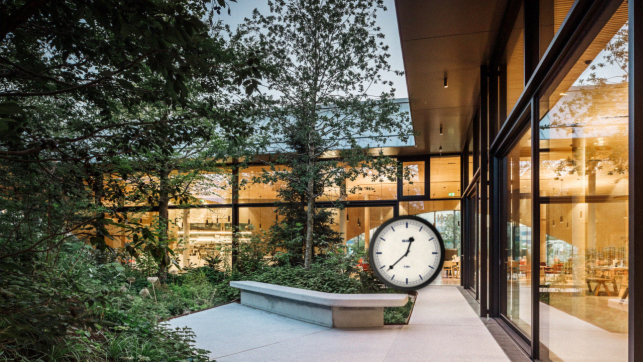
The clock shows 12.38
